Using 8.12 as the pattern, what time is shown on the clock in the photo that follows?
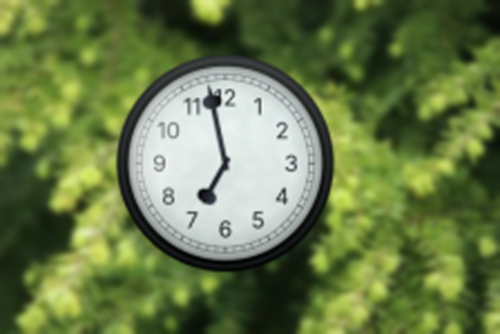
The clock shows 6.58
